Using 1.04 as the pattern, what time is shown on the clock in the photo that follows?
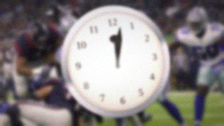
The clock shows 12.02
